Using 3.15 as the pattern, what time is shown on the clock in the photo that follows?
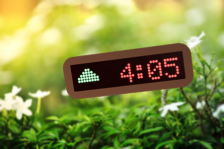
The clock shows 4.05
